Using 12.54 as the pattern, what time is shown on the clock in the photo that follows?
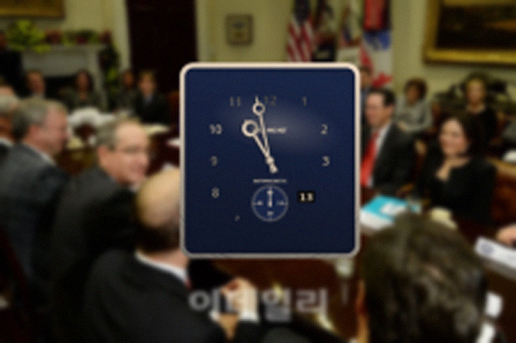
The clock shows 10.58
